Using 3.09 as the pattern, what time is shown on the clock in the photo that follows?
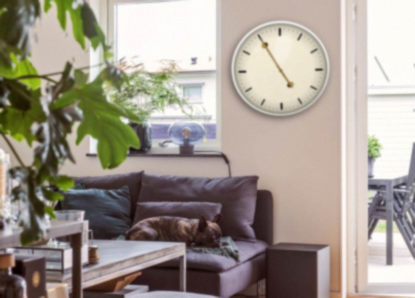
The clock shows 4.55
